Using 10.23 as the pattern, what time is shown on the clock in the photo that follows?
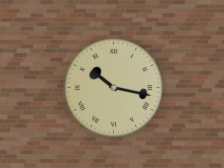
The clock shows 10.17
